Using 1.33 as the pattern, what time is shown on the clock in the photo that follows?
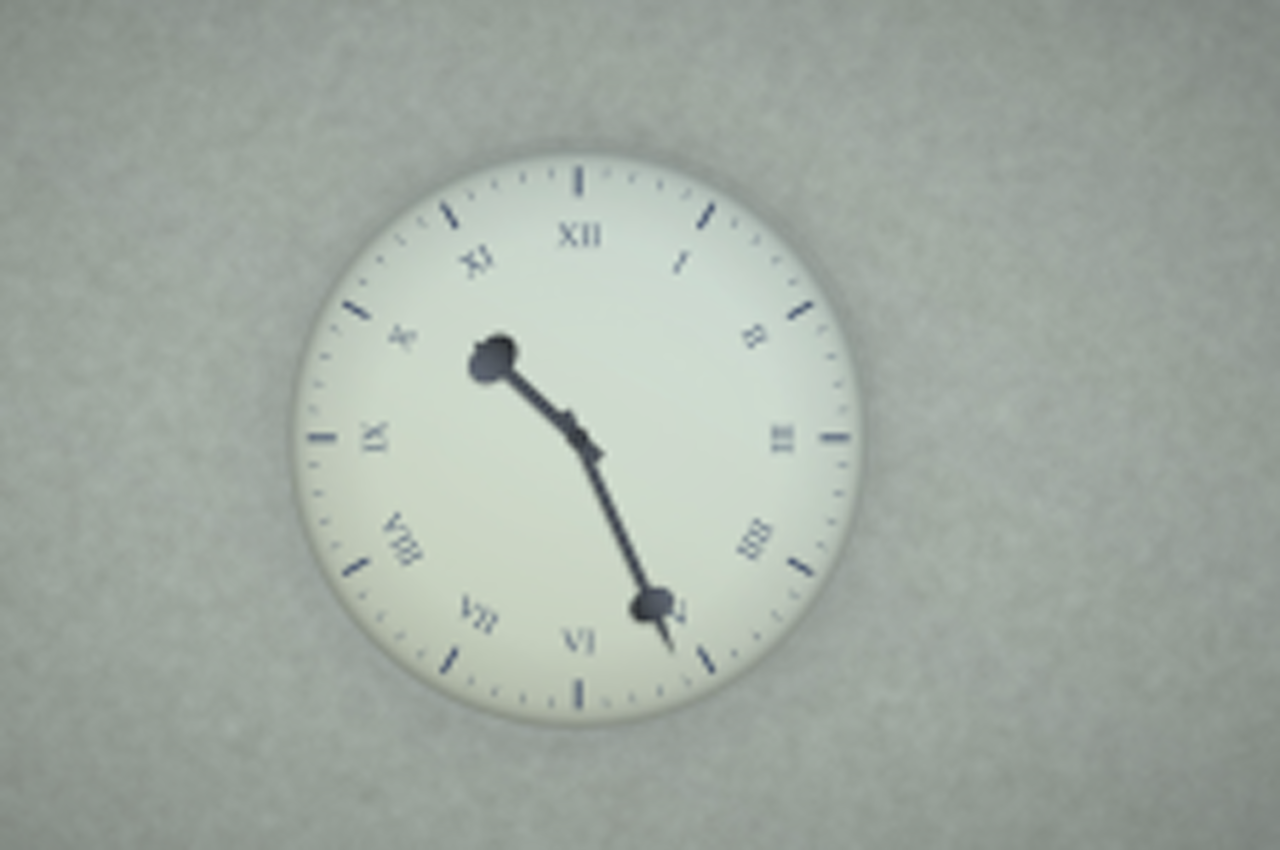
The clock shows 10.26
